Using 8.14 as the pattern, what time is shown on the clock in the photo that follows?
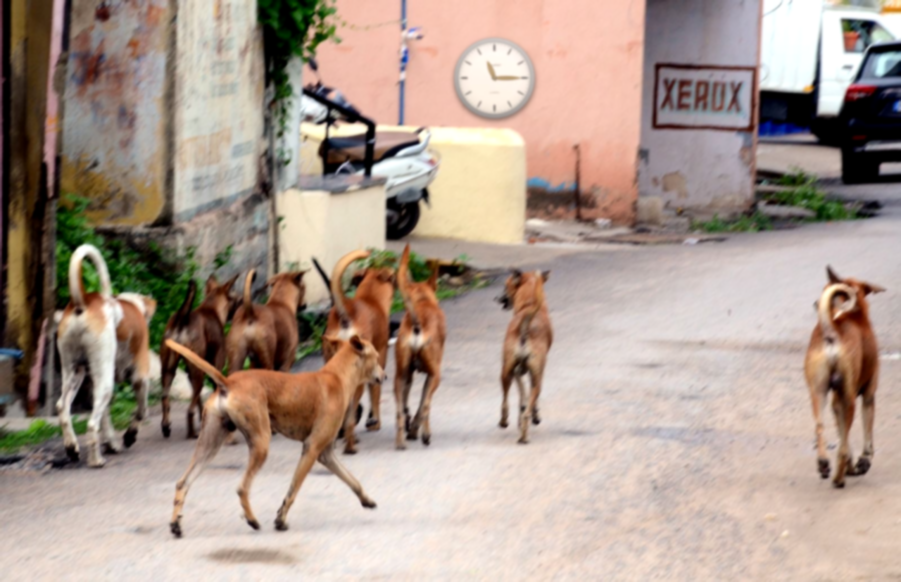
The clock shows 11.15
